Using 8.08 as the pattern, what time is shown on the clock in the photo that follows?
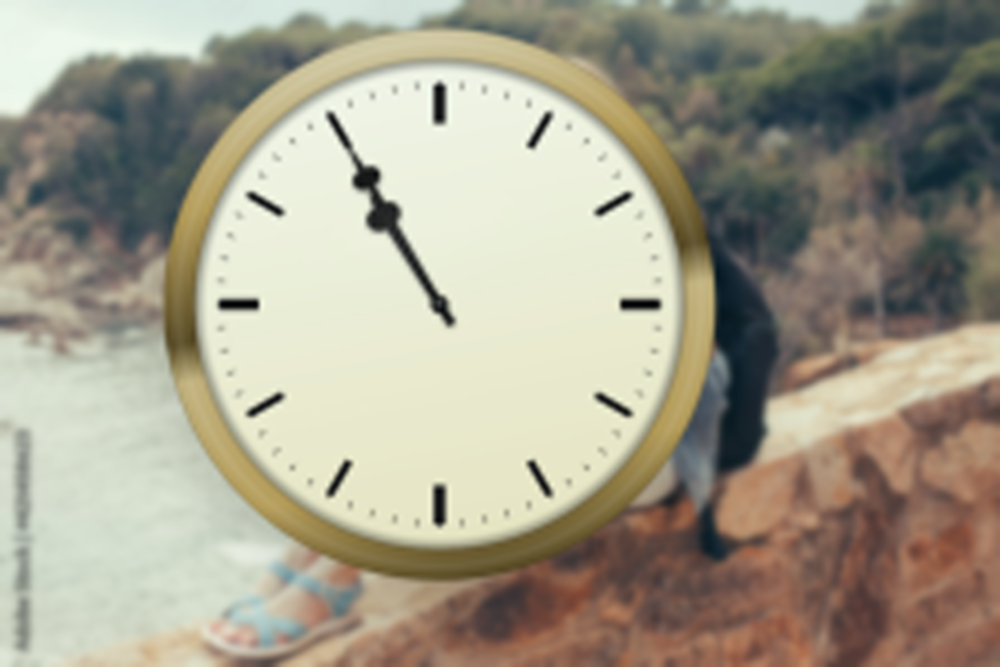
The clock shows 10.55
